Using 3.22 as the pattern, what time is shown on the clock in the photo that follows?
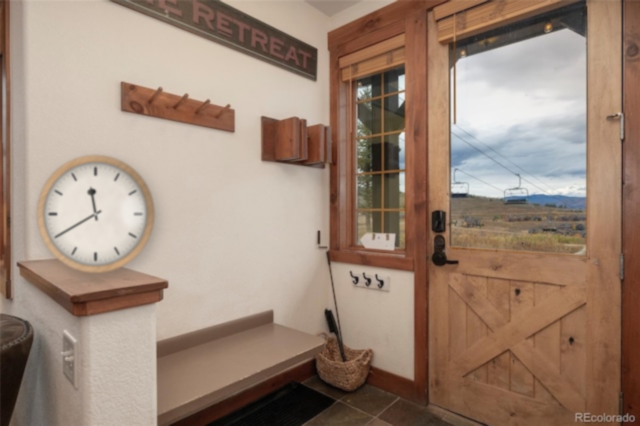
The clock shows 11.40
